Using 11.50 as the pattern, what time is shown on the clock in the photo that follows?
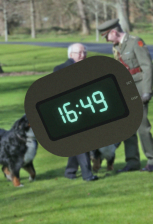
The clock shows 16.49
